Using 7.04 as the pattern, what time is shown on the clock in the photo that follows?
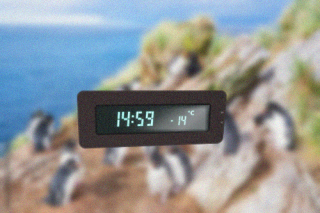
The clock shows 14.59
